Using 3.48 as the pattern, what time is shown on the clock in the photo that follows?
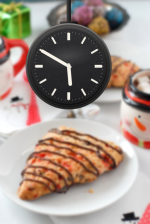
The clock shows 5.50
